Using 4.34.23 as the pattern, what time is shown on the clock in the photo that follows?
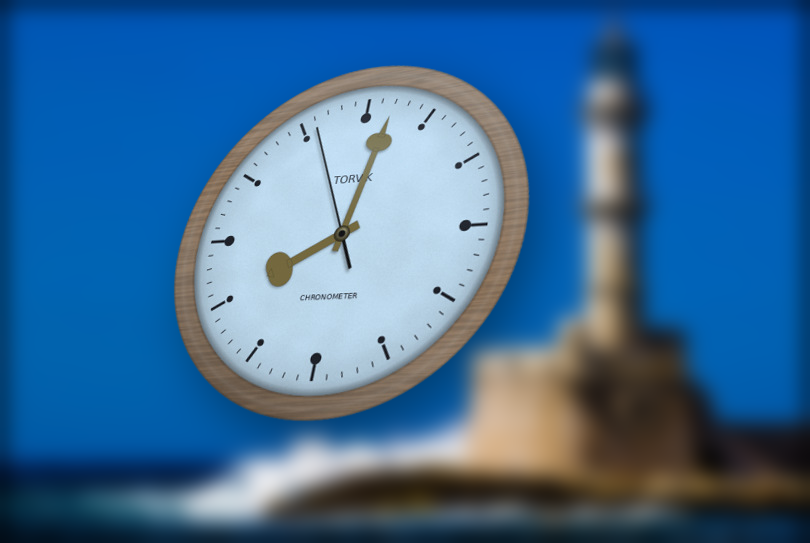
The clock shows 8.01.56
